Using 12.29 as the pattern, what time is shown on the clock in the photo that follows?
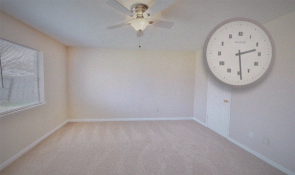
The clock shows 2.29
